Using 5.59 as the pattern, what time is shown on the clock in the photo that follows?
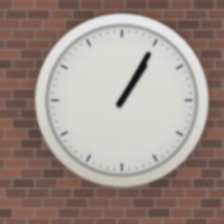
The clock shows 1.05
